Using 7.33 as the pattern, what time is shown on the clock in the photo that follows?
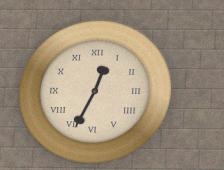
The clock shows 12.34
